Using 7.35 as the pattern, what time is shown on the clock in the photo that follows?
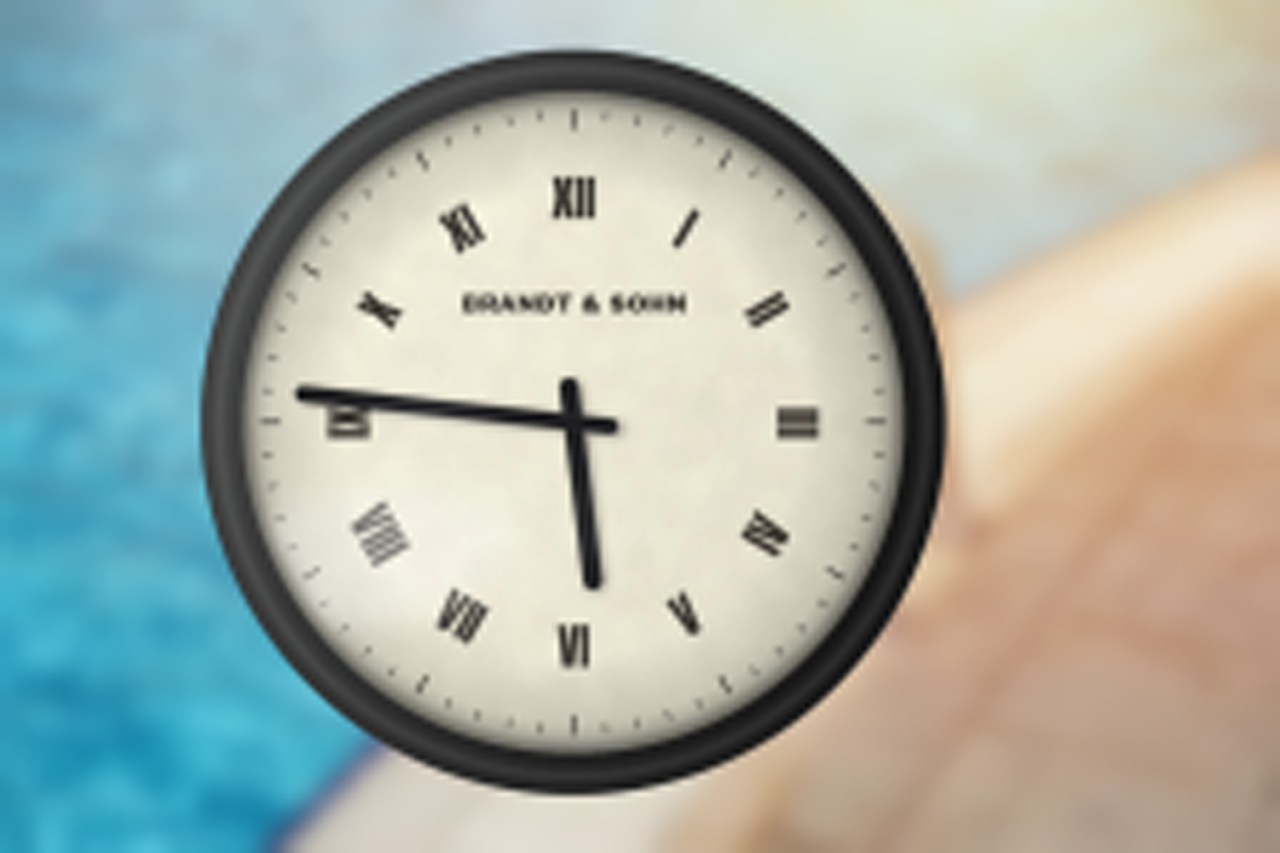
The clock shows 5.46
